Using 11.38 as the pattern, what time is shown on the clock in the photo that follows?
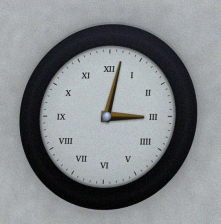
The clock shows 3.02
